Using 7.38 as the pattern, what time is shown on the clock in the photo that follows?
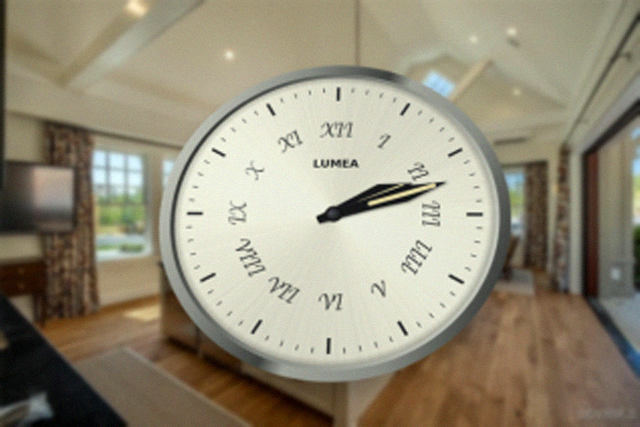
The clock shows 2.12
